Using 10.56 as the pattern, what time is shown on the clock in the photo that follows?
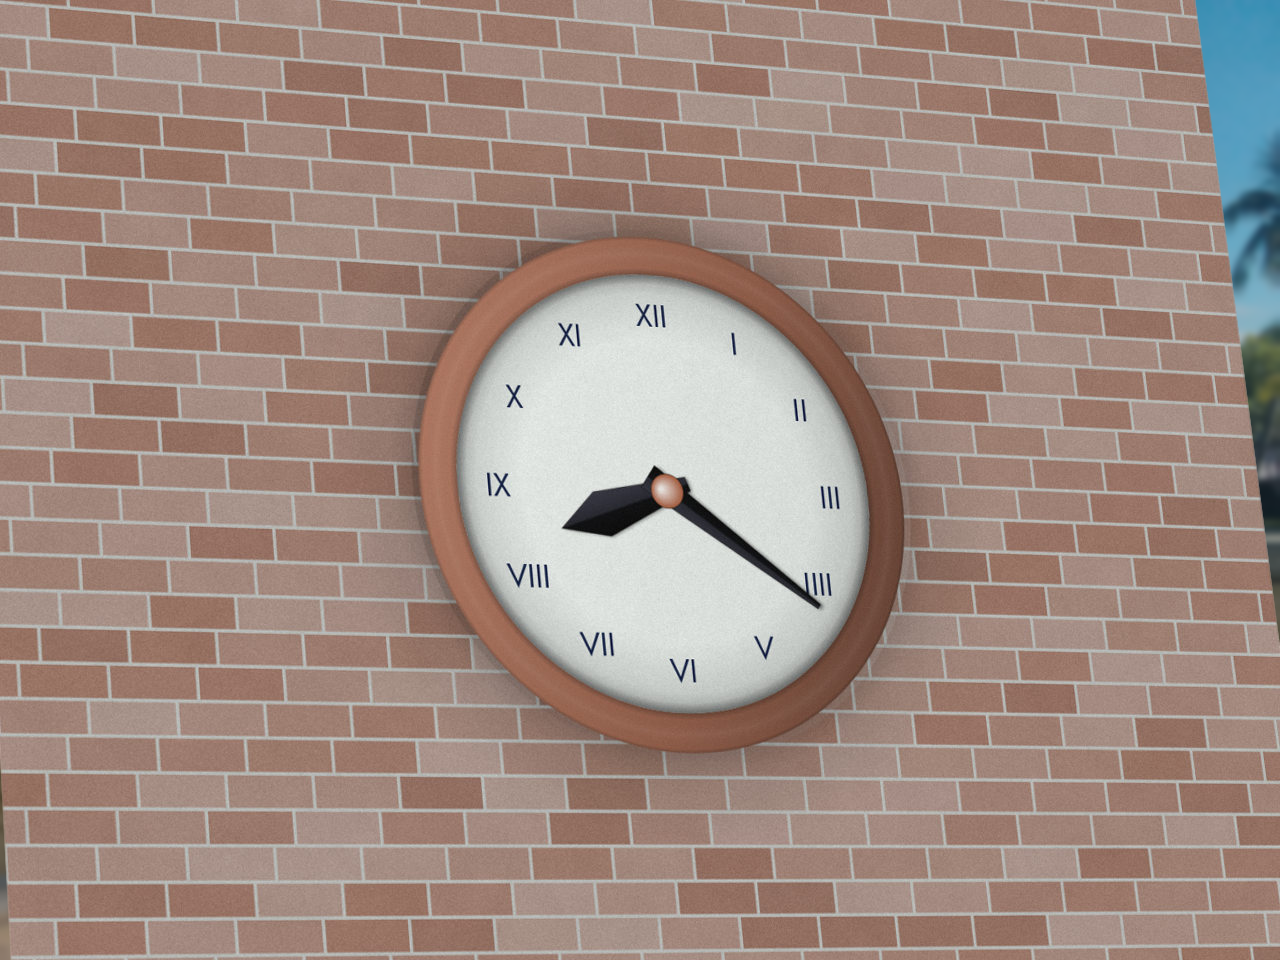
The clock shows 8.21
